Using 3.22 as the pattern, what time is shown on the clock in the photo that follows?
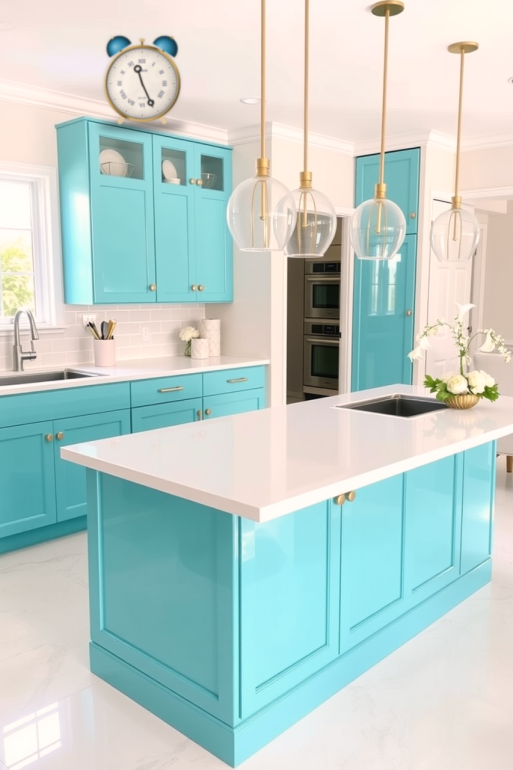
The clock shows 11.26
